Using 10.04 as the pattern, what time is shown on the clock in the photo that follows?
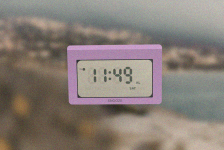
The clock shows 11.49
